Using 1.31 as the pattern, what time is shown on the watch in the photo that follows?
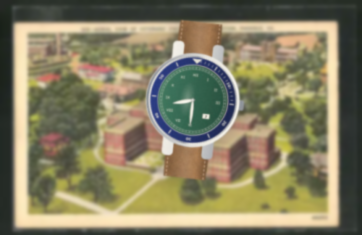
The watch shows 8.30
